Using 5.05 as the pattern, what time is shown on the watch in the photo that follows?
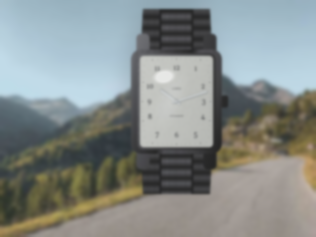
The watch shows 10.12
